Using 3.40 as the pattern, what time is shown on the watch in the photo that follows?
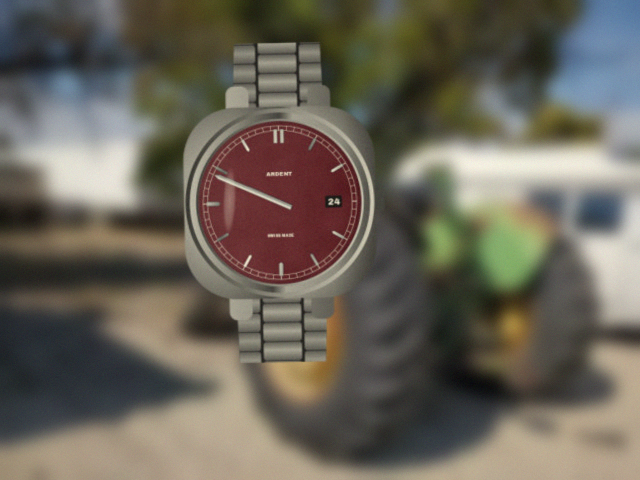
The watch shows 9.49
